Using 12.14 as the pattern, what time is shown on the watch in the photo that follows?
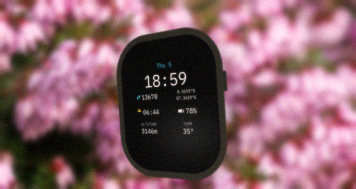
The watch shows 18.59
